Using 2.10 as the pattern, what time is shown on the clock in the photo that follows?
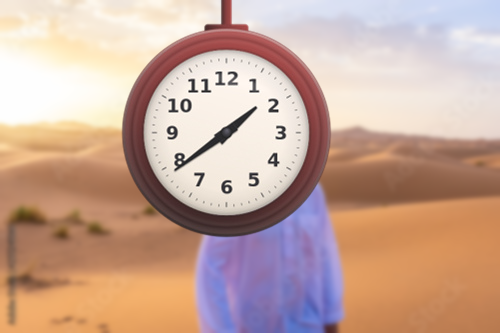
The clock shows 1.39
